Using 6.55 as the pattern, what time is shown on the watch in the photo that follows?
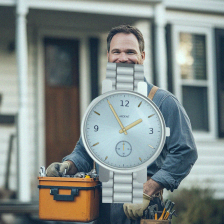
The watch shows 1.55
